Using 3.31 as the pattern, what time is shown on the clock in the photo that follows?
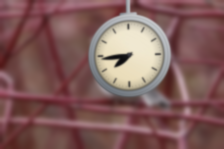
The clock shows 7.44
